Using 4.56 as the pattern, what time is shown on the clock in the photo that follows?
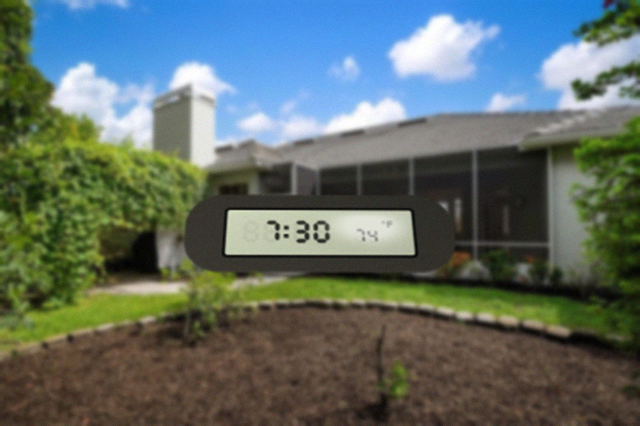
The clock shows 7.30
